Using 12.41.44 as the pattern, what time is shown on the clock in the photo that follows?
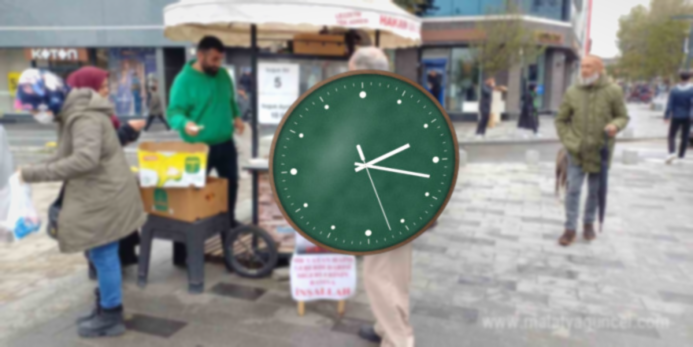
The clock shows 2.17.27
